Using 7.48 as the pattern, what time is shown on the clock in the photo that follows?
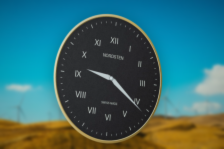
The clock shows 9.21
